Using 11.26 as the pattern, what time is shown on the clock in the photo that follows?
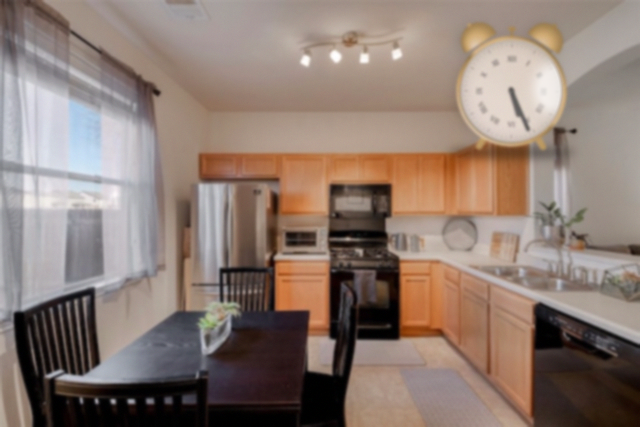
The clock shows 5.26
